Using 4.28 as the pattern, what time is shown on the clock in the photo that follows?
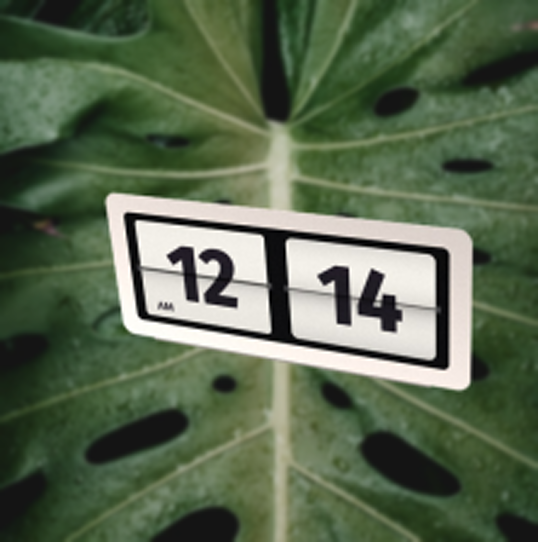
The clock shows 12.14
